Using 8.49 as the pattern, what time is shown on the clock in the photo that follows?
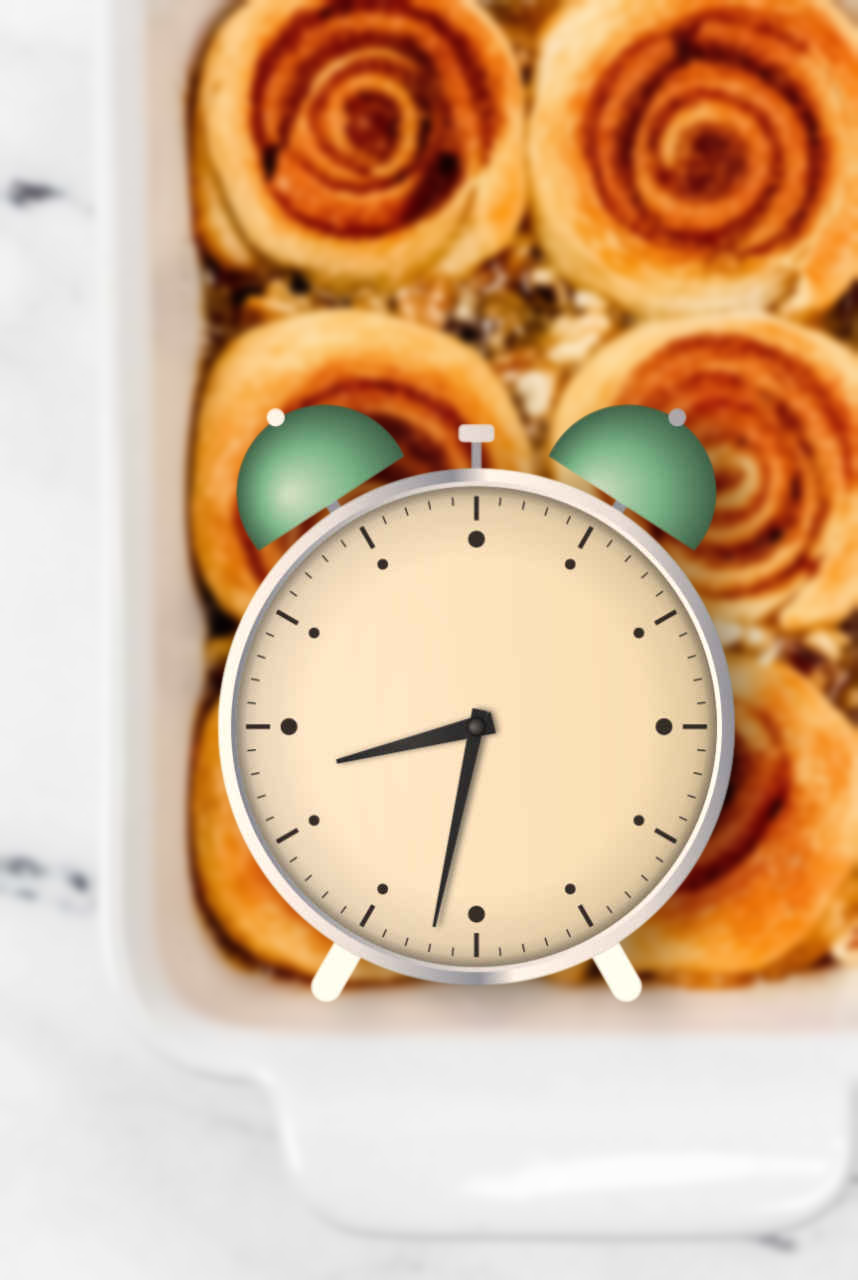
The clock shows 8.32
